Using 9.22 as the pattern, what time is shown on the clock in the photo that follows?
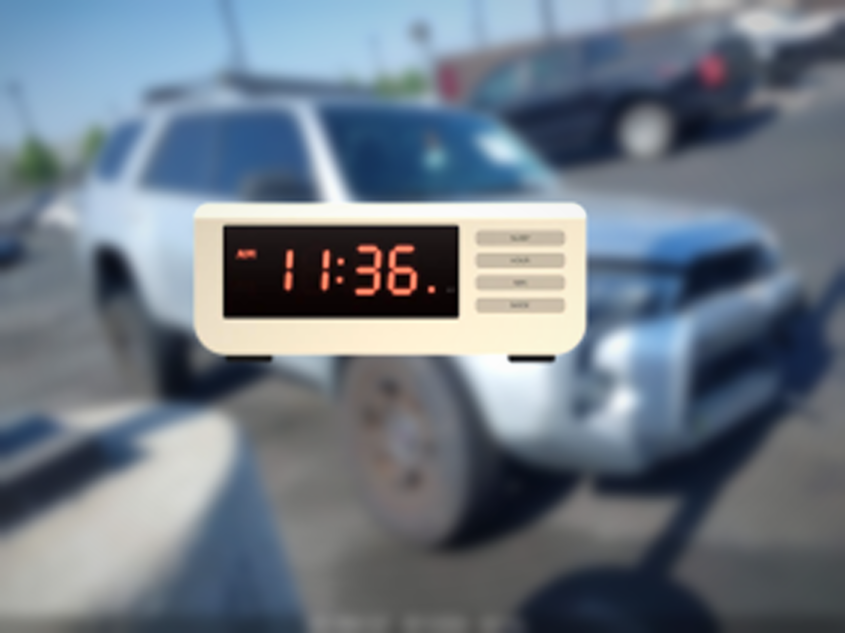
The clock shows 11.36
